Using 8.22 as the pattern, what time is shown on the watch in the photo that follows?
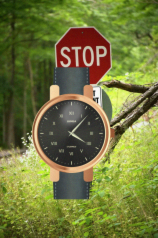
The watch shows 4.07
